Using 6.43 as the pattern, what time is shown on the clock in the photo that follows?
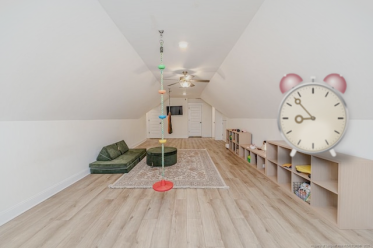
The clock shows 8.53
